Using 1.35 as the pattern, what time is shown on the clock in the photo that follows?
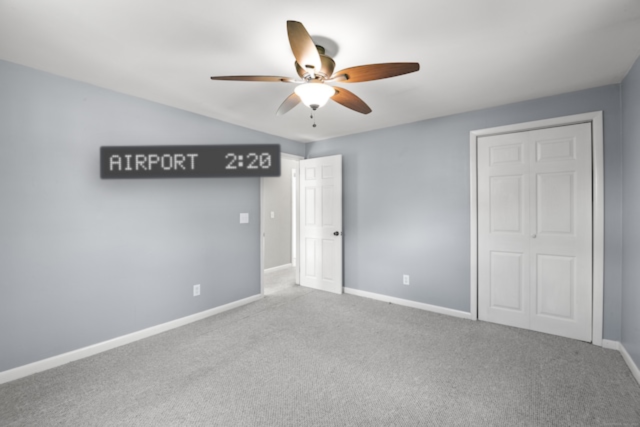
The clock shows 2.20
